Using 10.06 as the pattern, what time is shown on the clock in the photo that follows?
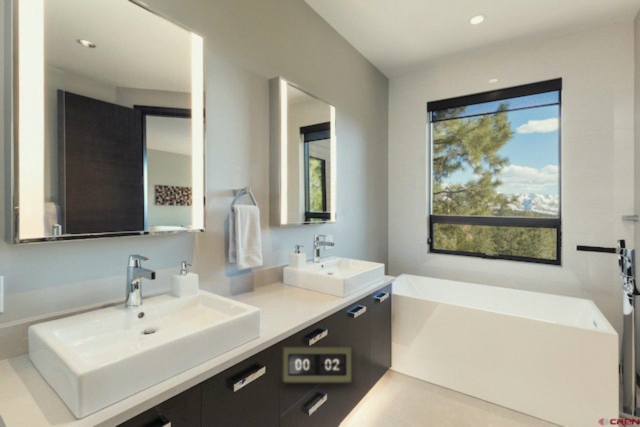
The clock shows 0.02
